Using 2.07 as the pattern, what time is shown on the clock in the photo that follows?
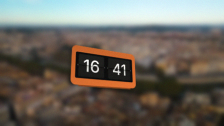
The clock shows 16.41
